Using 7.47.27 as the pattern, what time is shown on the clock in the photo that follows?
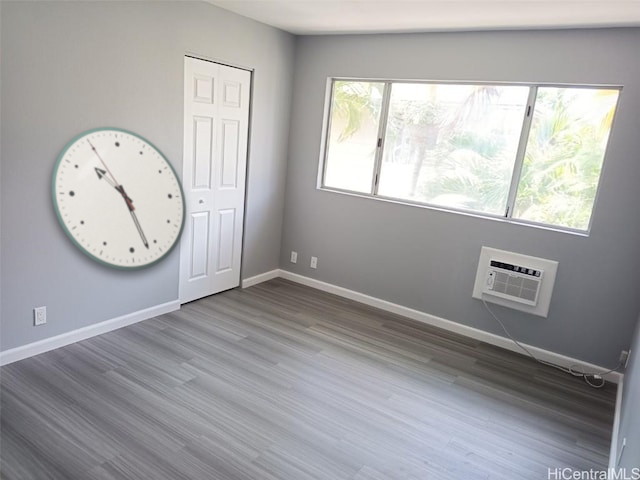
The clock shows 10.26.55
